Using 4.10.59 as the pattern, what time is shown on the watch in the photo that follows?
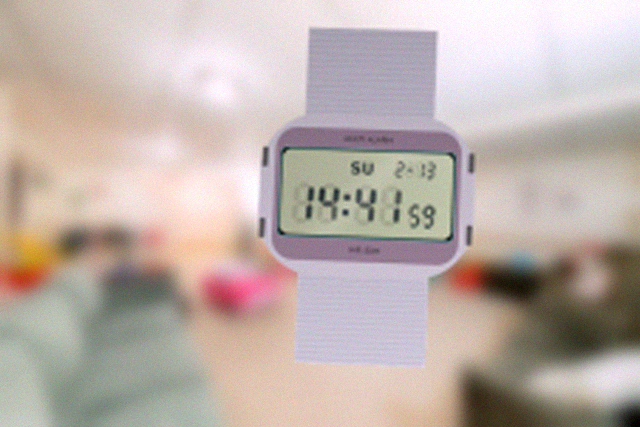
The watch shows 14.41.59
